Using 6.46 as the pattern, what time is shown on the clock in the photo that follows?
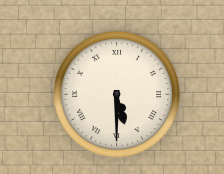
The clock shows 5.30
